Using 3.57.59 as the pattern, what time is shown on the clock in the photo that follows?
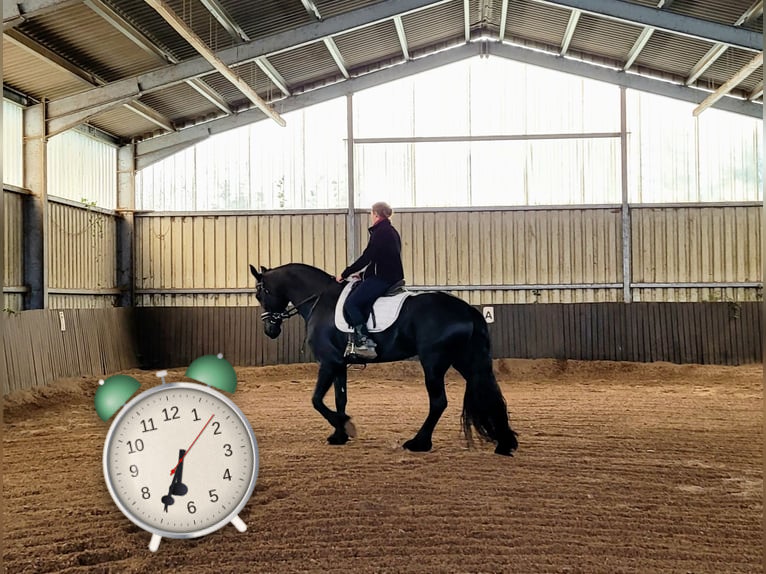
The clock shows 6.35.08
